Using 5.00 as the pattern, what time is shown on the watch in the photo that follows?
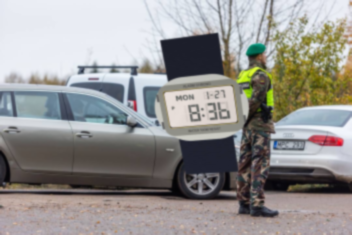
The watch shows 8.36
